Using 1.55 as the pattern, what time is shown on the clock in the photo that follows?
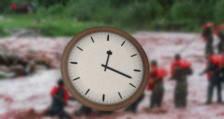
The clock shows 12.18
